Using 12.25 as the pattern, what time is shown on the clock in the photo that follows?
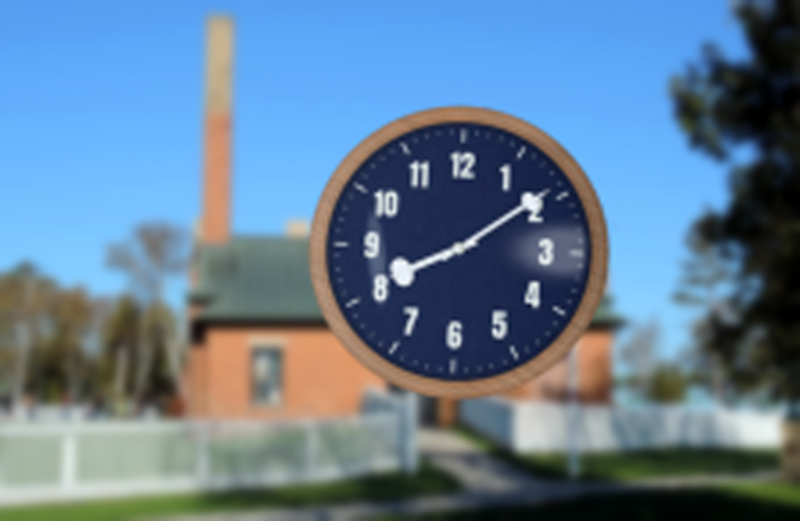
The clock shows 8.09
